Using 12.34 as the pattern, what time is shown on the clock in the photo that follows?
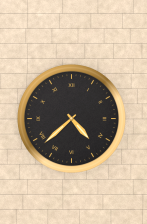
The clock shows 4.38
